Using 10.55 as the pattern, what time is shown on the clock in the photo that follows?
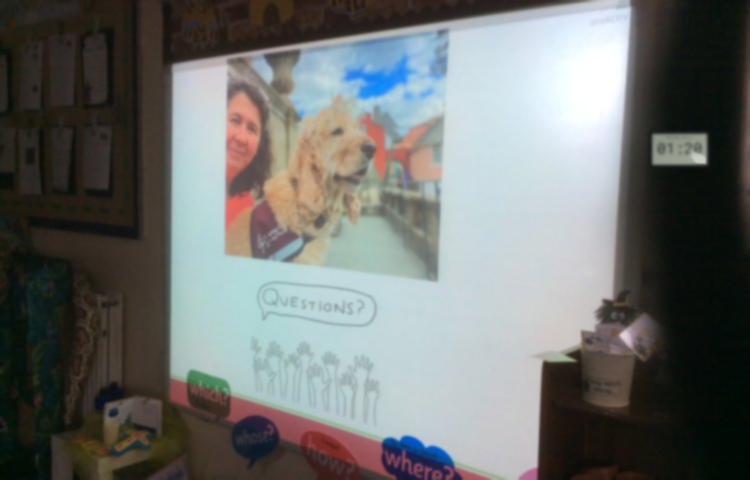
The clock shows 1.20
